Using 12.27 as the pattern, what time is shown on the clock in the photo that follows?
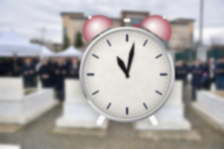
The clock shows 11.02
